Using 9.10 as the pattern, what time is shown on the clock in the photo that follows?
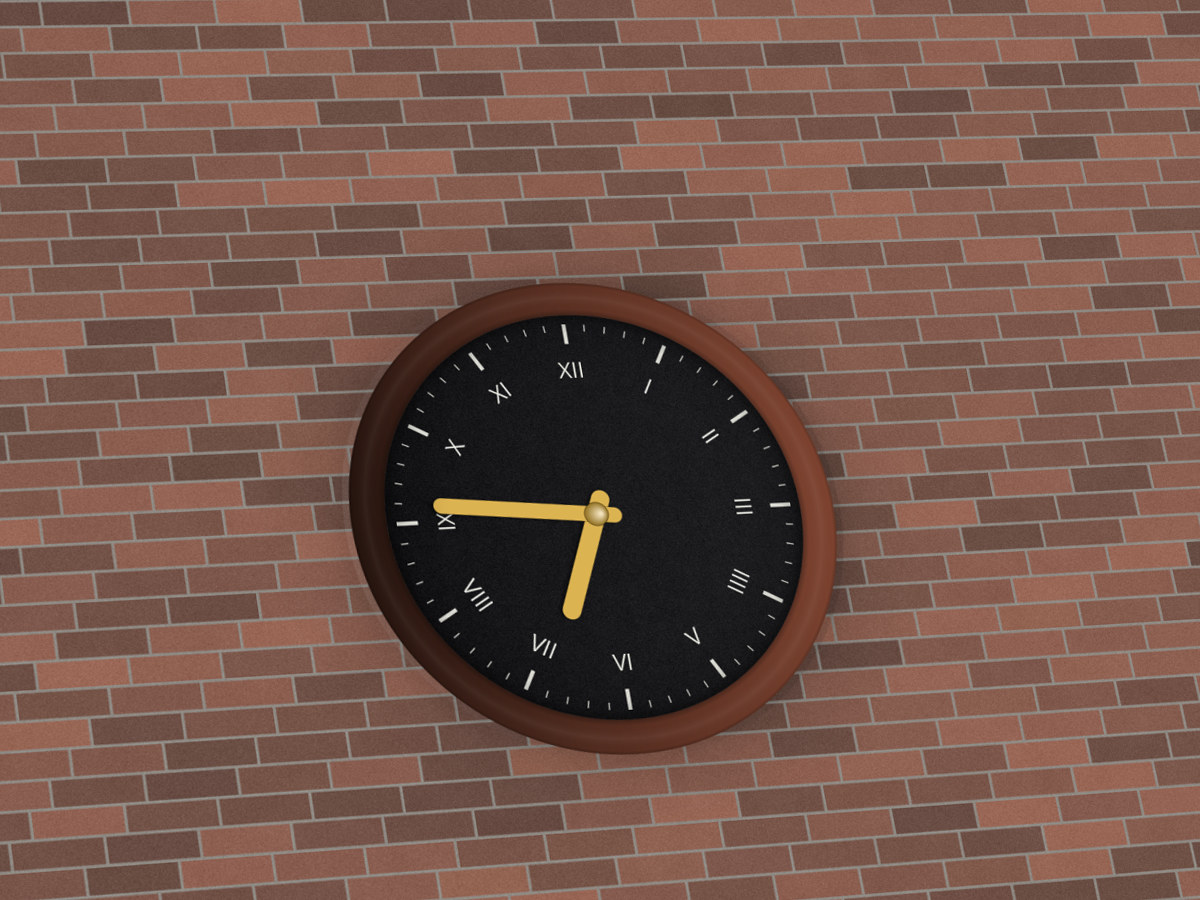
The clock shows 6.46
